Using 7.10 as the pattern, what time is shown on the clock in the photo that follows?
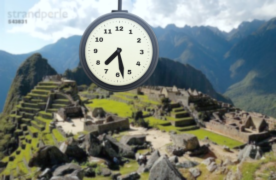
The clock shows 7.28
